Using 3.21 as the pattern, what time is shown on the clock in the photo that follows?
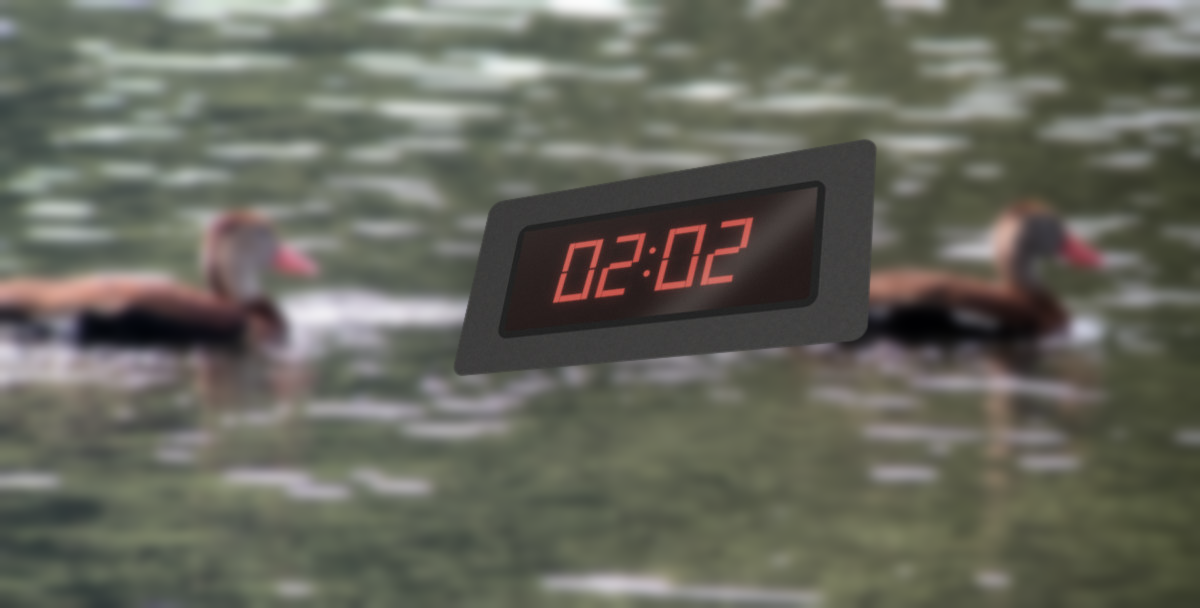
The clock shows 2.02
